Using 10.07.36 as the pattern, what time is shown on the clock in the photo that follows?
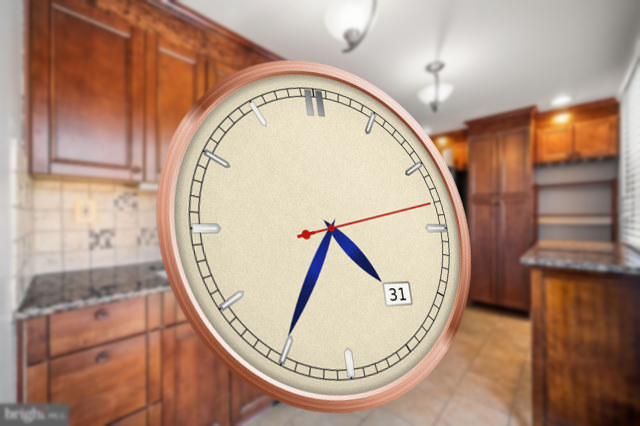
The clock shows 4.35.13
